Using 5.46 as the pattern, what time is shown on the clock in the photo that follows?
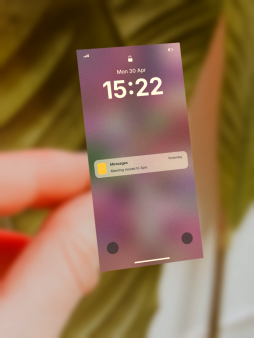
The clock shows 15.22
